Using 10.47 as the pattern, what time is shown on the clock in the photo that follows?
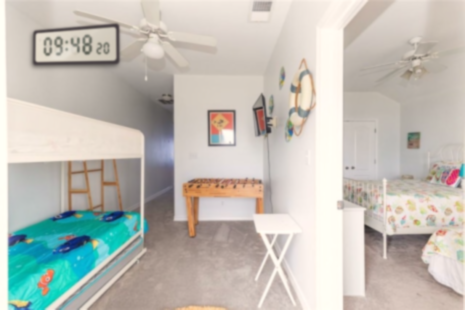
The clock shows 9.48
